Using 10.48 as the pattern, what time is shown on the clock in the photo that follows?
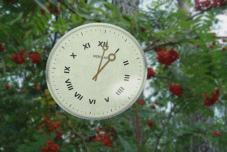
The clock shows 1.01
